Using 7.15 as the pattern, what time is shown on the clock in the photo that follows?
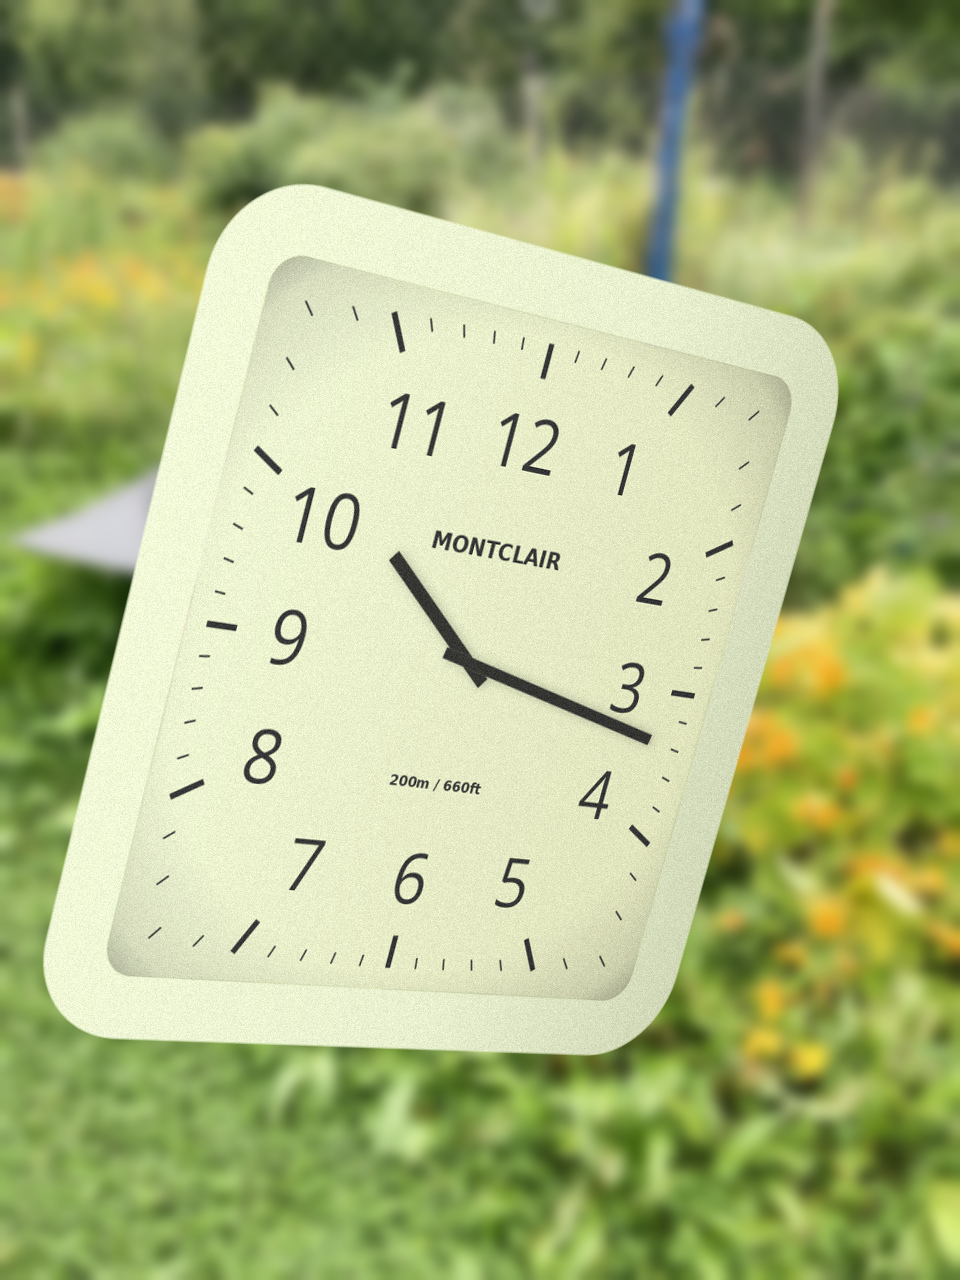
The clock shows 10.17
